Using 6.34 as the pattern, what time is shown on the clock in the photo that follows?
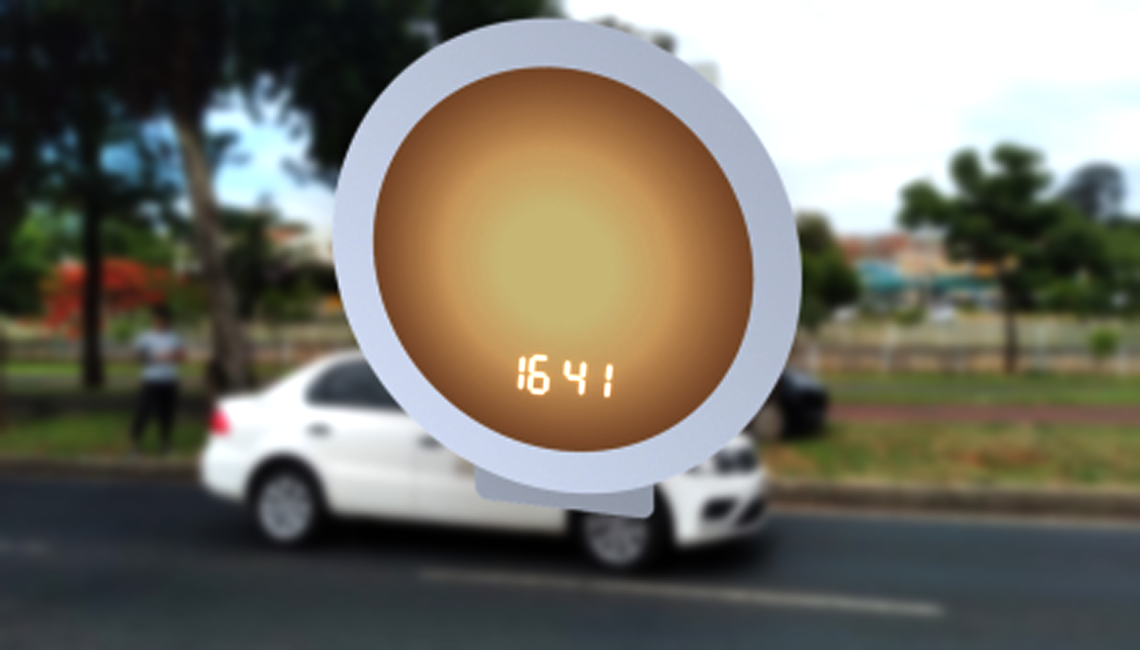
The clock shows 16.41
